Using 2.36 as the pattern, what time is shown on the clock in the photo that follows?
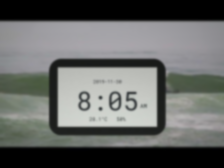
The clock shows 8.05
